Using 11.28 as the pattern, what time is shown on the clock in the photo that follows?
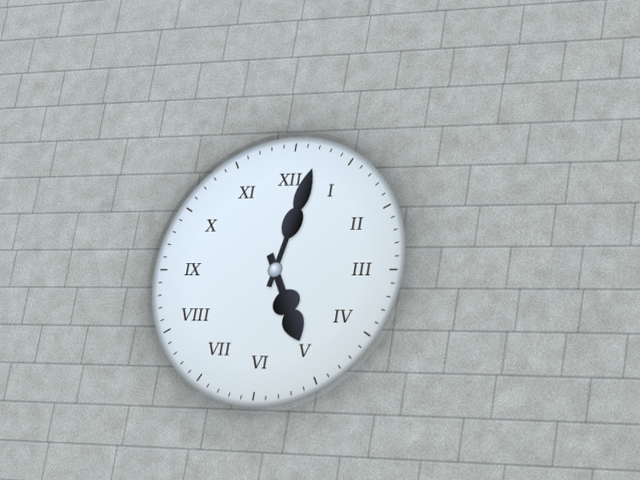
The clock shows 5.02
